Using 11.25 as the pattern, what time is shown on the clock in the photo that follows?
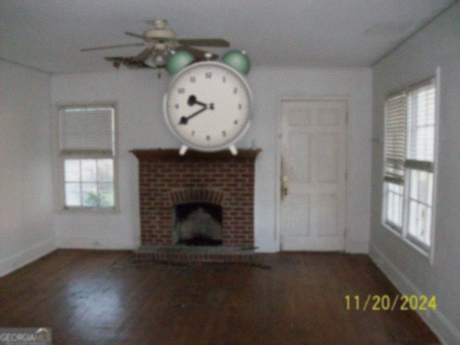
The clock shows 9.40
